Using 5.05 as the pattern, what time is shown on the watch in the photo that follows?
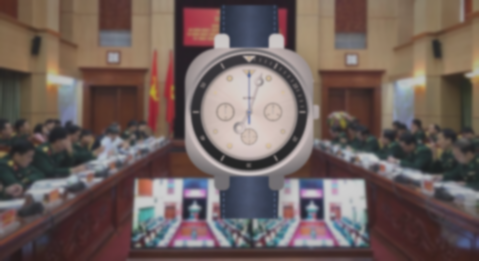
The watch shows 7.03
